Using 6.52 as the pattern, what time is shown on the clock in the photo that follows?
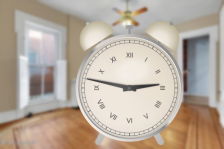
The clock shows 2.47
